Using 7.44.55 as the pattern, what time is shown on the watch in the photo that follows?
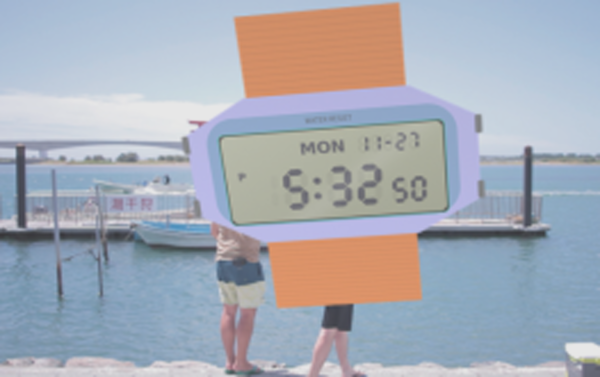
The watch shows 5.32.50
